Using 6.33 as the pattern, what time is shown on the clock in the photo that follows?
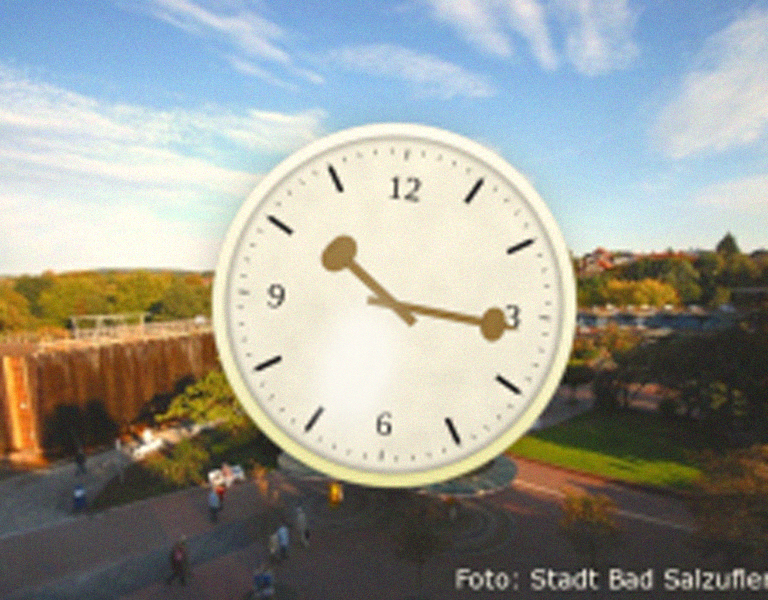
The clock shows 10.16
